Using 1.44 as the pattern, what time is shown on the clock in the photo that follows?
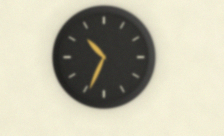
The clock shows 10.34
